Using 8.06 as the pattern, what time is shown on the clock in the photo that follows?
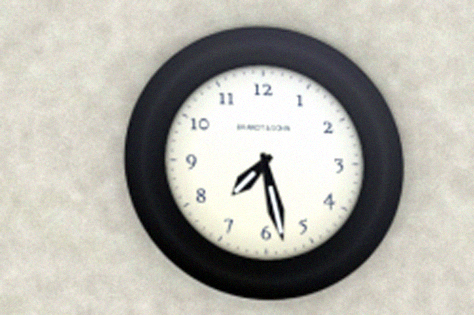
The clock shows 7.28
